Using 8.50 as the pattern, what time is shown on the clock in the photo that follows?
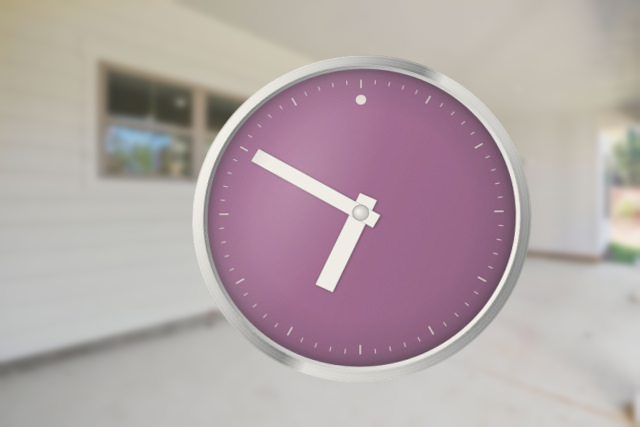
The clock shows 6.50
